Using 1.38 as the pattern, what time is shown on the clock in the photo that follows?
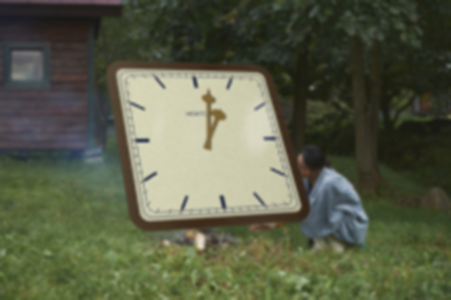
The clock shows 1.02
